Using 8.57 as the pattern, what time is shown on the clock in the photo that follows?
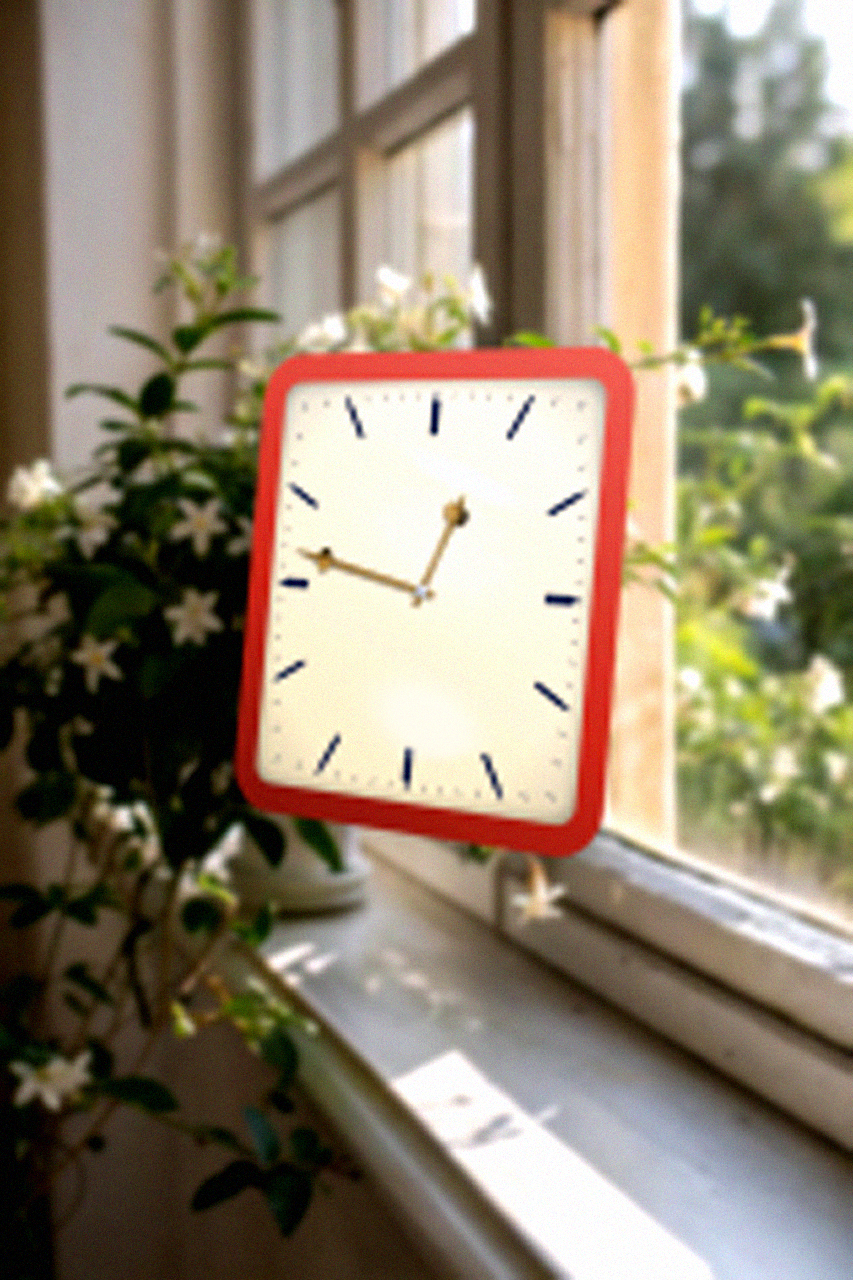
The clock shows 12.47
